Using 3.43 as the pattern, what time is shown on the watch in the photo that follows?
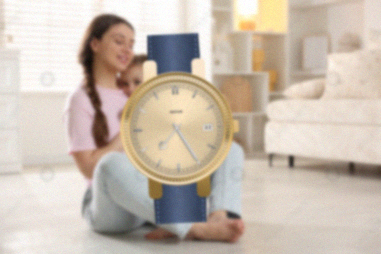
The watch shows 7.25
